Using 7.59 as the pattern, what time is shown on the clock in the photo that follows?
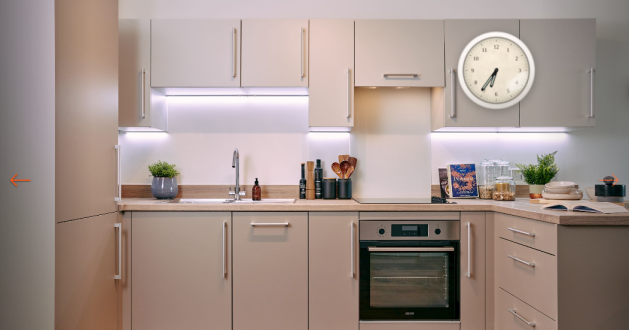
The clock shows 6.36
